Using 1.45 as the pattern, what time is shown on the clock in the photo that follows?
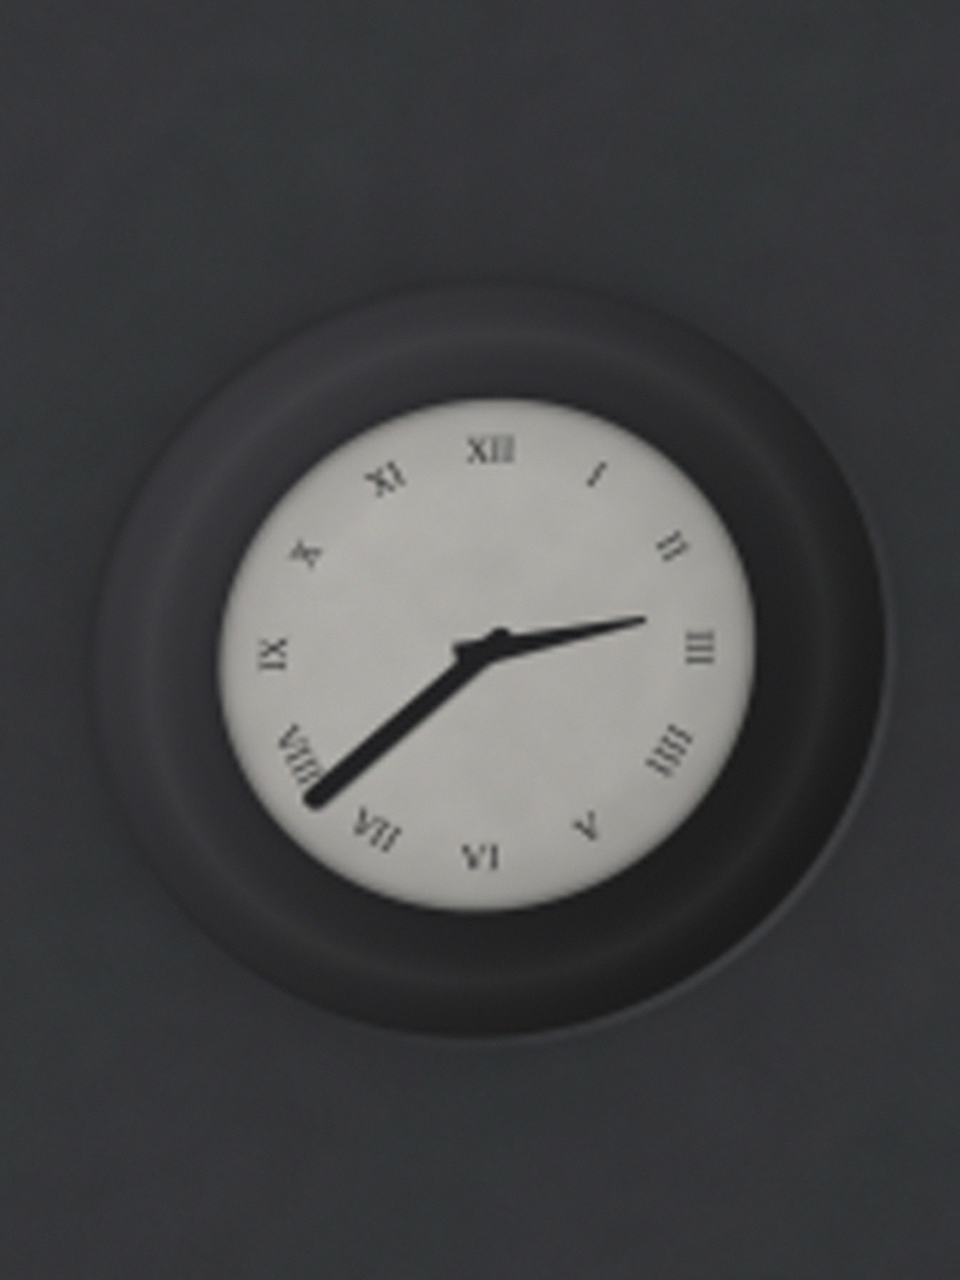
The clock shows 2.38
